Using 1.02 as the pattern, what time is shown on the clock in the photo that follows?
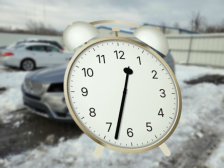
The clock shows 12.33
